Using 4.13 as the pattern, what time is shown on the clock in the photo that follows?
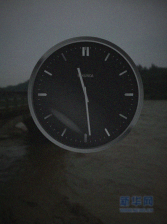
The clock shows 11.29
